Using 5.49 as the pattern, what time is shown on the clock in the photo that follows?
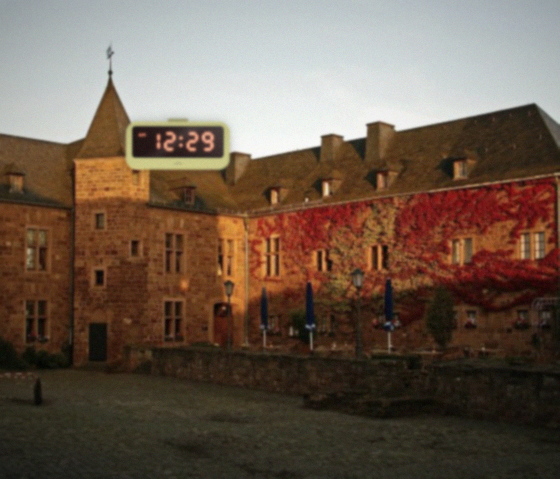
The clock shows 12.29
